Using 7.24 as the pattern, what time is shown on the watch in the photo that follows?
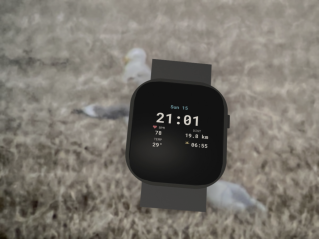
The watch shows 21.01
